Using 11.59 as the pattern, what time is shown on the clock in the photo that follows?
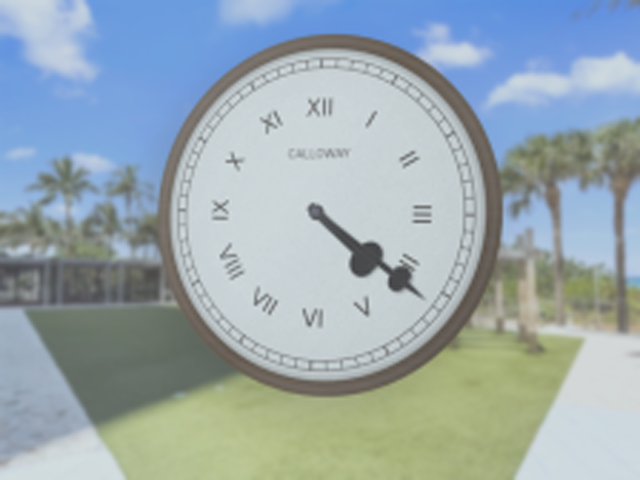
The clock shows 4.21
